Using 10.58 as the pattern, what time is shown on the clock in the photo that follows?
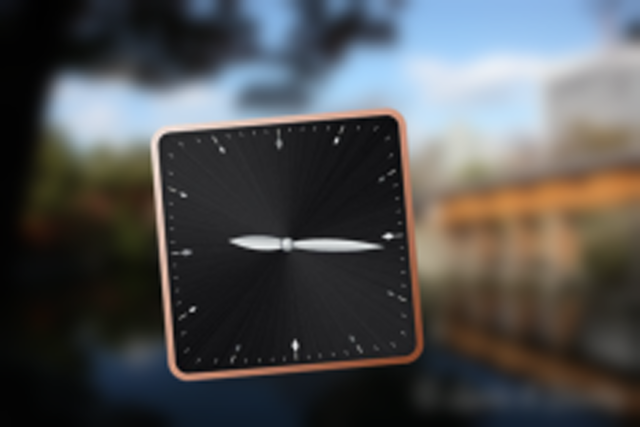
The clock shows 9.16
